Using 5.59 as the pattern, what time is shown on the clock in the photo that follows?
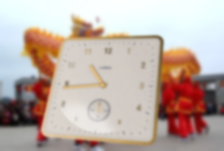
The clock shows 10.44
